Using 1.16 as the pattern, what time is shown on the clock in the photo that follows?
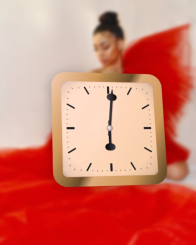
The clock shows 6.01
